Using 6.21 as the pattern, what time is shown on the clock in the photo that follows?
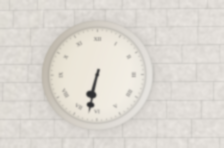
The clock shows 6.32
